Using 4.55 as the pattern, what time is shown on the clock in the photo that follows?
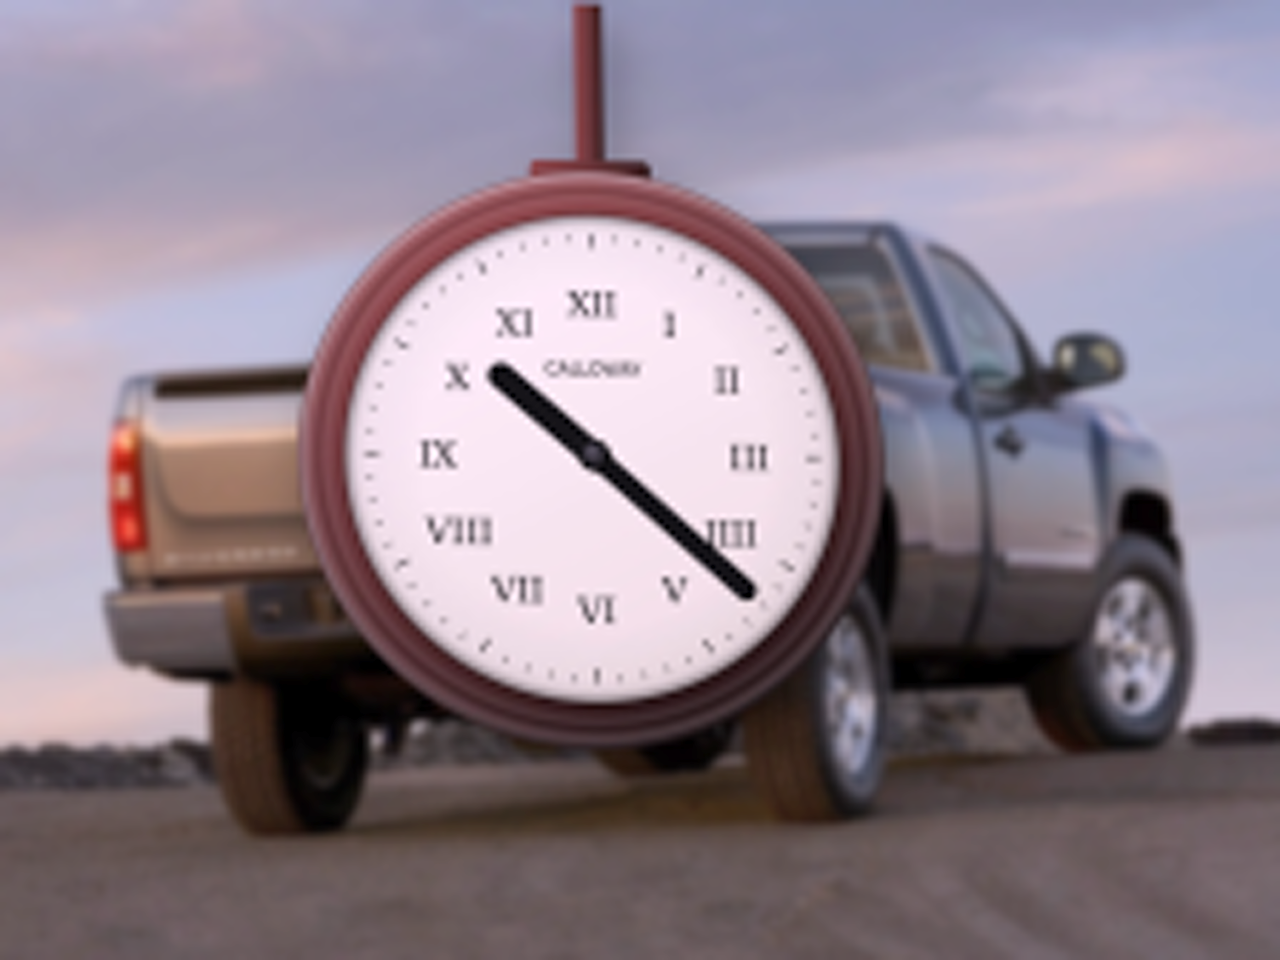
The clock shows 10.22
